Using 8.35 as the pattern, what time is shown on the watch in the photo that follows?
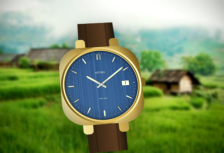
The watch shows 10.09
